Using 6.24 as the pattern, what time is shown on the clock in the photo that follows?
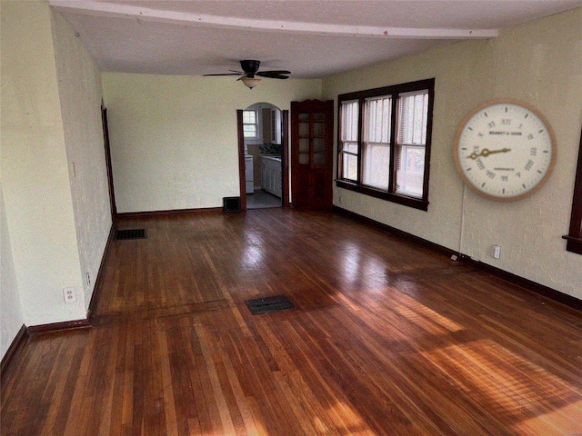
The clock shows 8.43
